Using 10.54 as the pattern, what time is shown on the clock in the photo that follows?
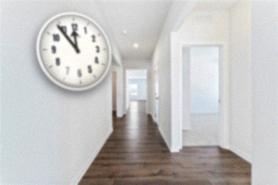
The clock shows 11.54
